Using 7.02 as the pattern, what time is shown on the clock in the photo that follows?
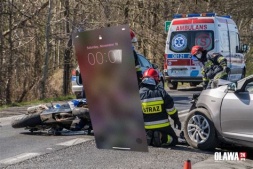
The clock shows 0.01
